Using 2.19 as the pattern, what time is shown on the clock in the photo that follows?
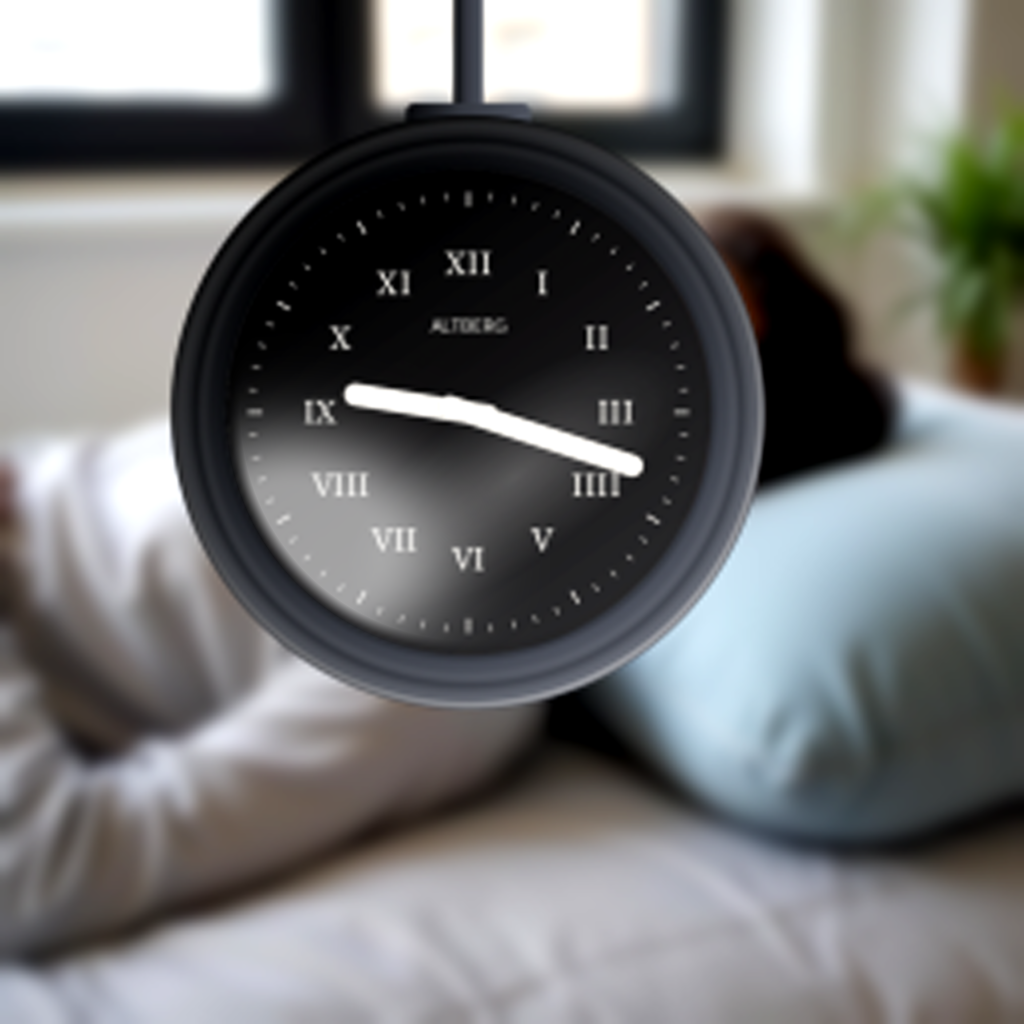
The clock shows 9.18
